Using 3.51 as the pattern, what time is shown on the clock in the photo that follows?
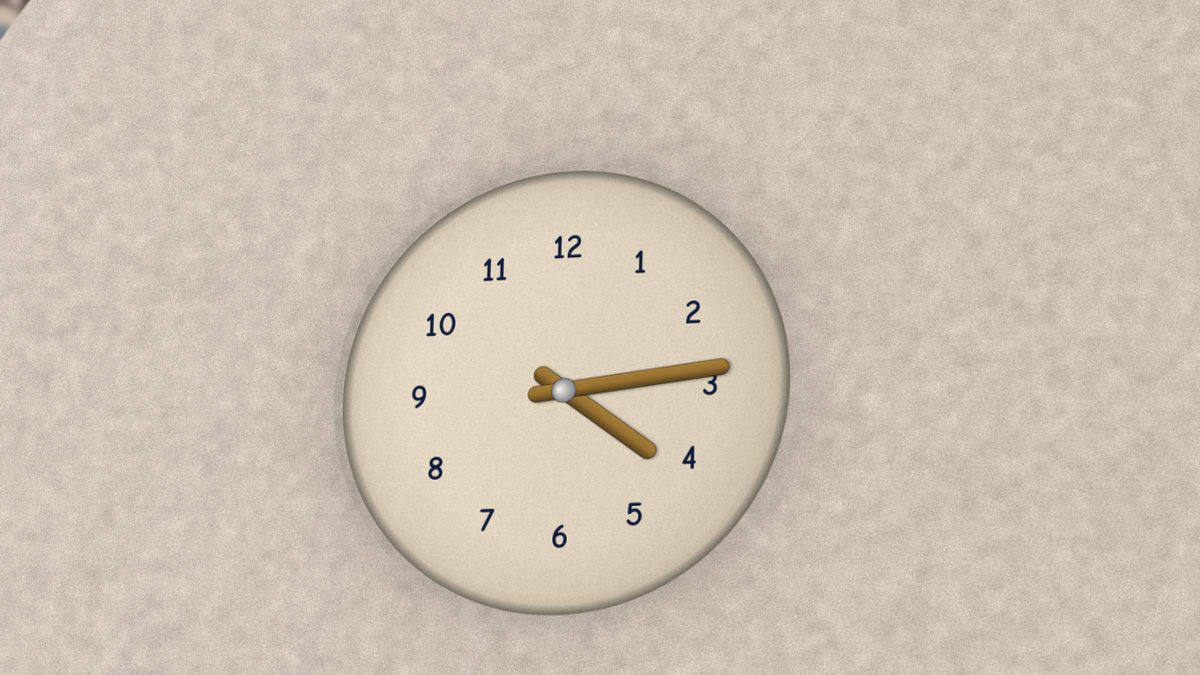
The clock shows 4.14
